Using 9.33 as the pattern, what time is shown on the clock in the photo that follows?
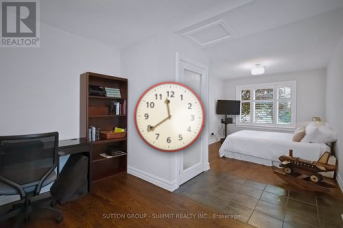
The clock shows 11.39
